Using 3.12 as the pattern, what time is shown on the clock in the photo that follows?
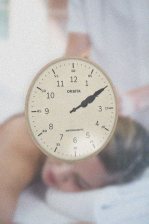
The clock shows 2.10
